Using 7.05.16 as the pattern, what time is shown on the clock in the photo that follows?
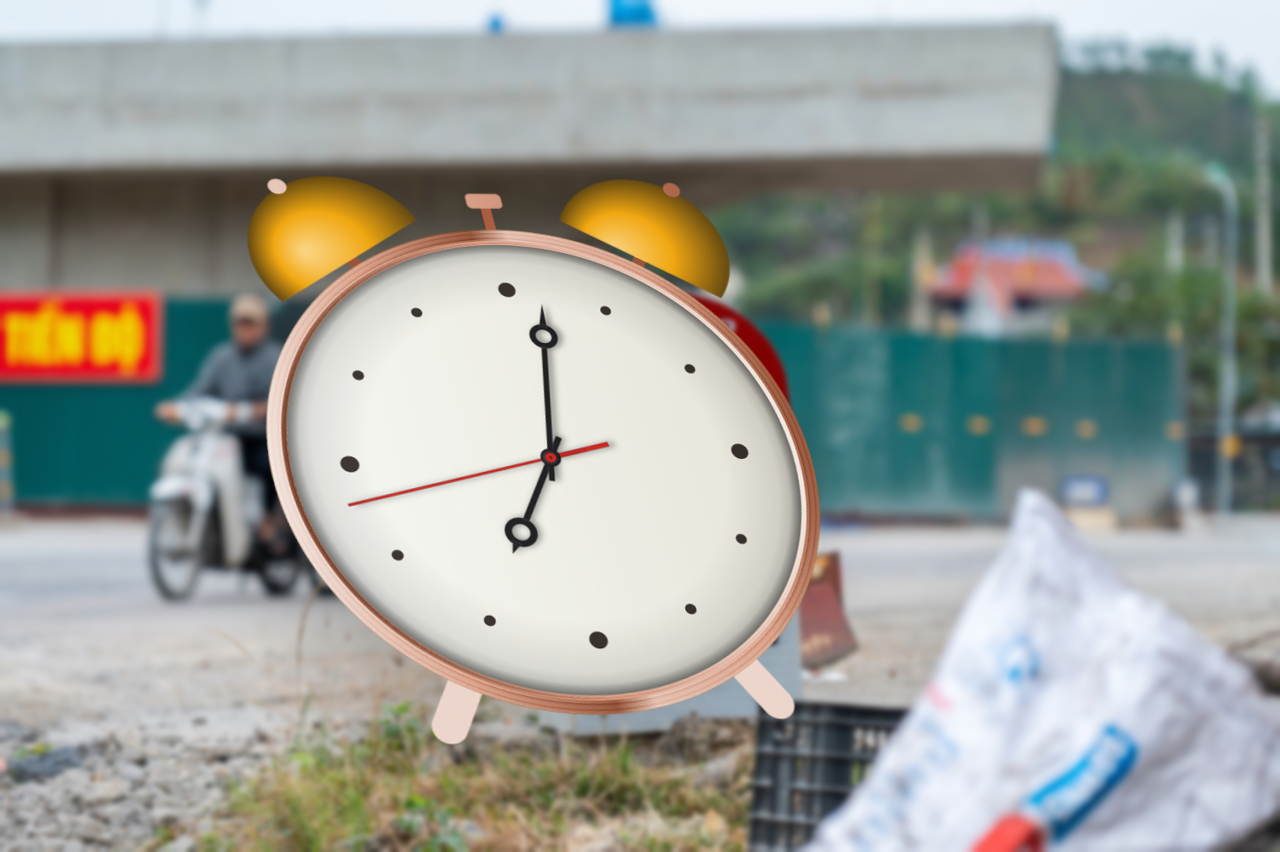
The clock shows 7.01.43
